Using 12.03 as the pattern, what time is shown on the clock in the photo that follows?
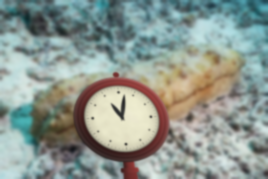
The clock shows 11.02
